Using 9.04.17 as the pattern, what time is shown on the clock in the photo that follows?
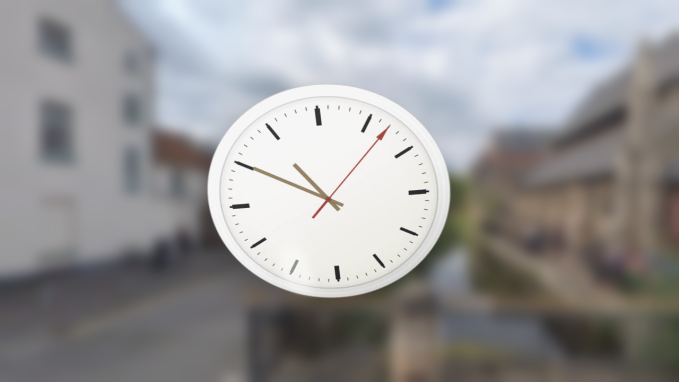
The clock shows 10.50.07
